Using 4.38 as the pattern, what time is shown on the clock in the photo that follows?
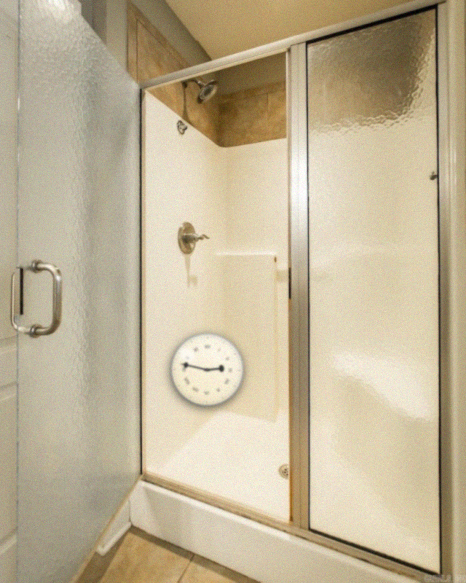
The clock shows 2.47
